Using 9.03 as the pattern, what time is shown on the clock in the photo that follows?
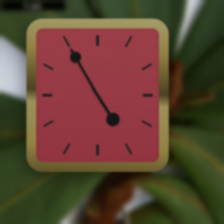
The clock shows 4.55
